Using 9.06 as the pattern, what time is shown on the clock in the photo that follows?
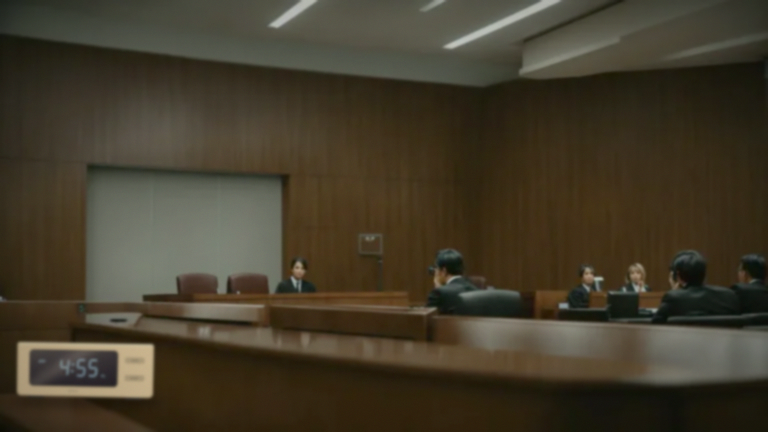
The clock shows 4.55
